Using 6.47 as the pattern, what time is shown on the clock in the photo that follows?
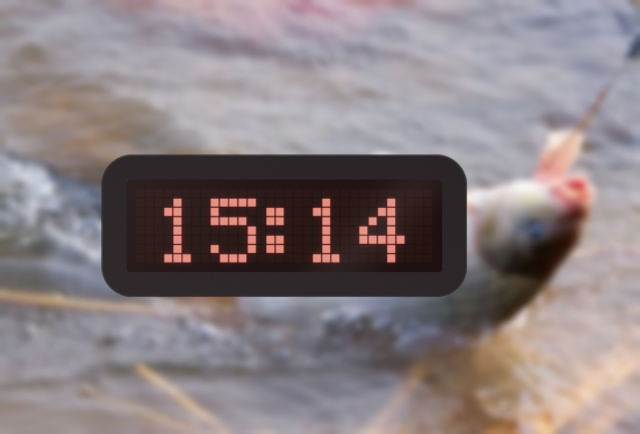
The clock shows 15.14
